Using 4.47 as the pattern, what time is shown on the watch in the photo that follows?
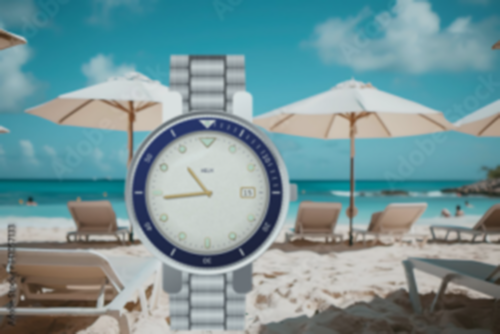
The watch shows 10.44
